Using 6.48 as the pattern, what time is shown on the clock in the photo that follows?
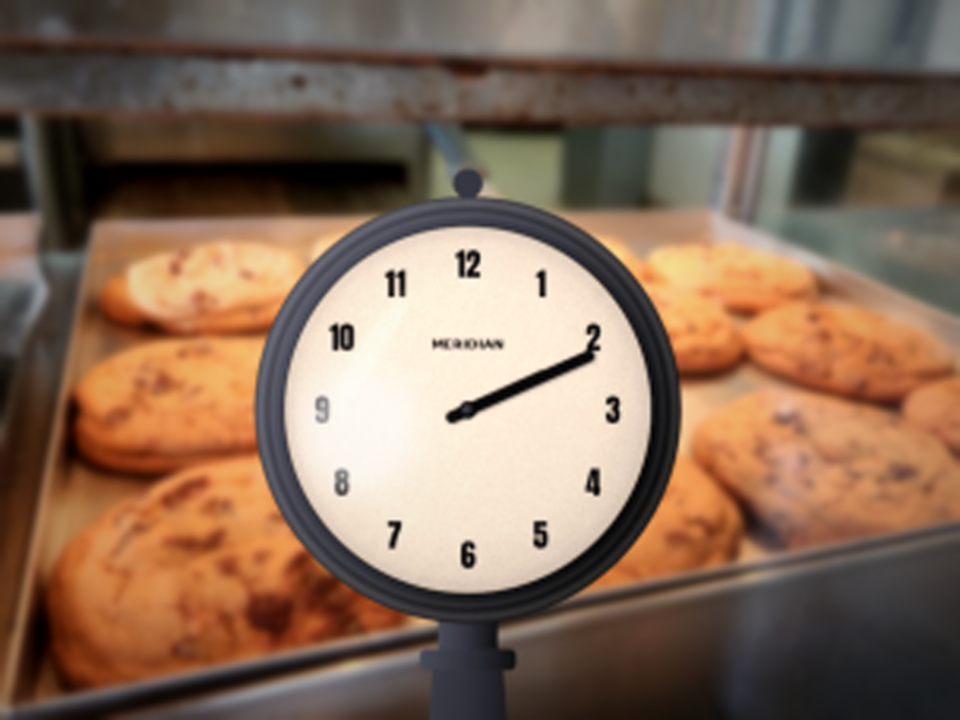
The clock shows 2.11
